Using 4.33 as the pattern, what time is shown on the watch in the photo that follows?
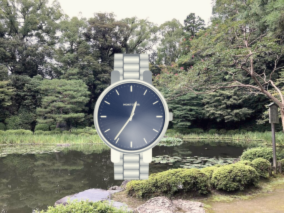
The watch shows 12.36
